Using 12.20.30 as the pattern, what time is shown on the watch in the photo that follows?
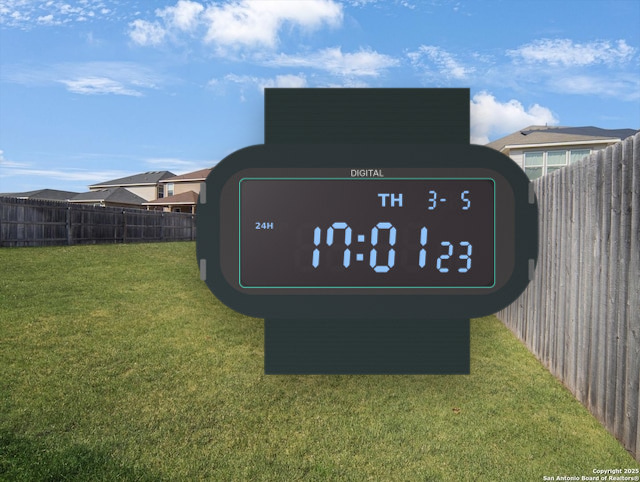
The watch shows 17.01.23
